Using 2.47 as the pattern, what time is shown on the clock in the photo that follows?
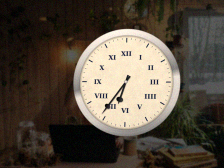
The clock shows 6.36
